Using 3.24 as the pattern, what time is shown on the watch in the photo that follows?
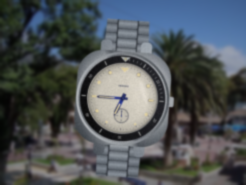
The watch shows 6.45
